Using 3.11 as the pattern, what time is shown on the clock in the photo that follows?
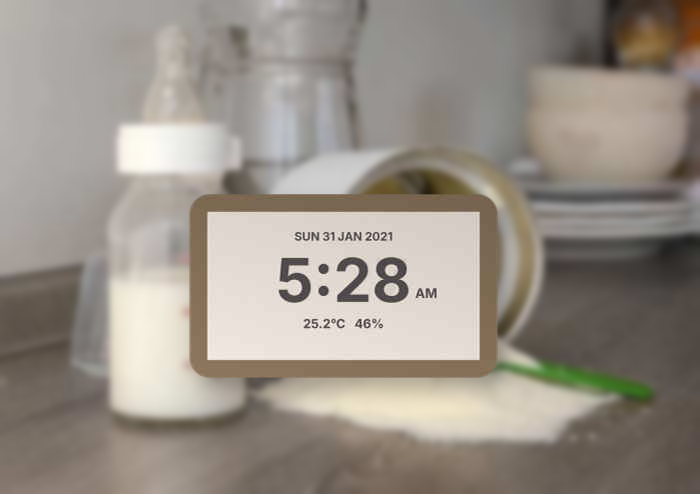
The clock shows 5.28
